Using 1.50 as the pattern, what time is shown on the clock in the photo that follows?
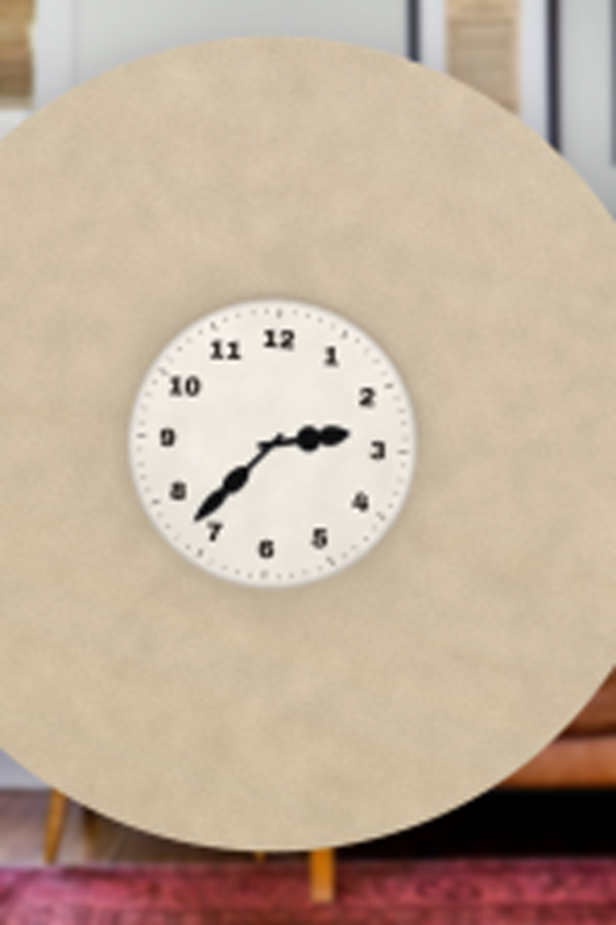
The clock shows 2.37
